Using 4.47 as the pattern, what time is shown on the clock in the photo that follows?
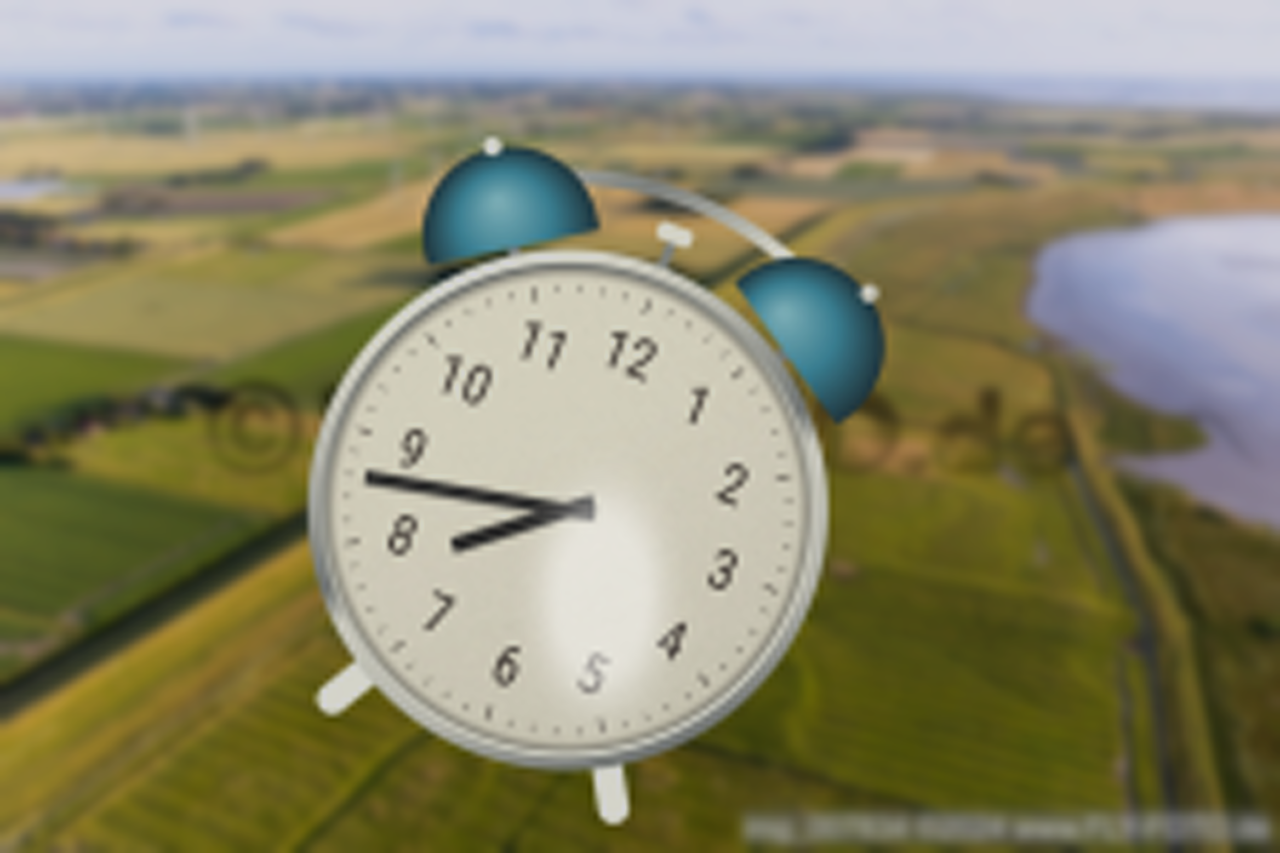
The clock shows 7.43
